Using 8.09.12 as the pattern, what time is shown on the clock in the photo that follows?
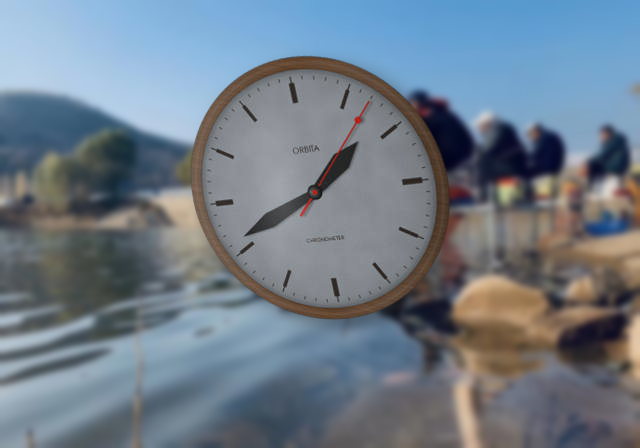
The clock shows 1.41.07
